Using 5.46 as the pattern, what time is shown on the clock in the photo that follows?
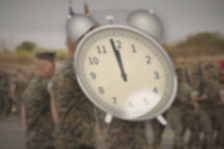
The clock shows 11.59
